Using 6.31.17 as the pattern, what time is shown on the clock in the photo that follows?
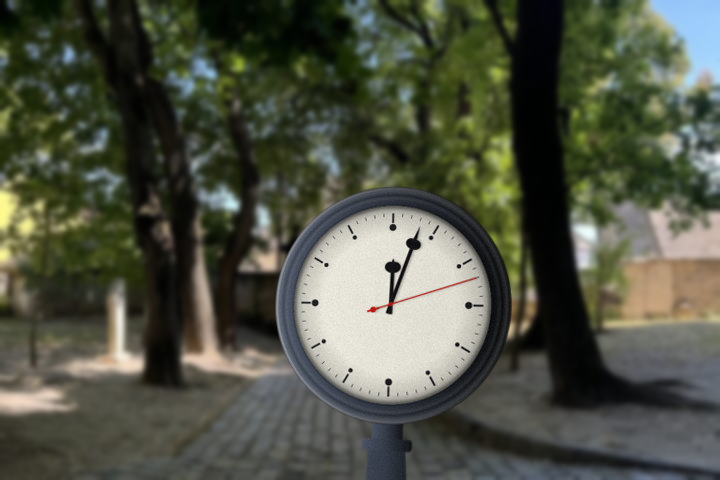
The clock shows 12.03.12
